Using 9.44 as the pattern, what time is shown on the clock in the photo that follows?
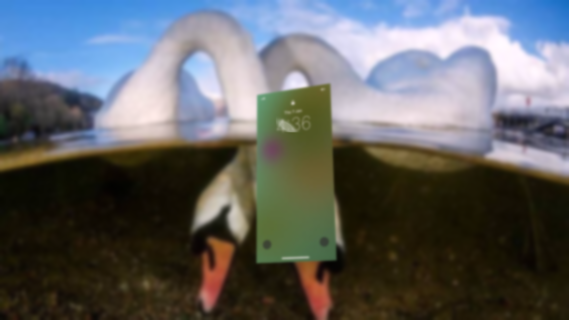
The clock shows 4.36
